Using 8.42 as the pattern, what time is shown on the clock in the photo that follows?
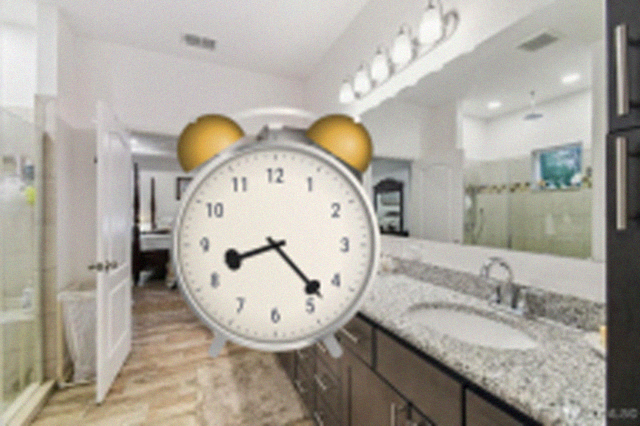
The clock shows 8.23
